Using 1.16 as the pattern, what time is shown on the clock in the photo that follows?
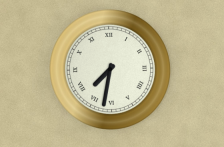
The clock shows 7.32
